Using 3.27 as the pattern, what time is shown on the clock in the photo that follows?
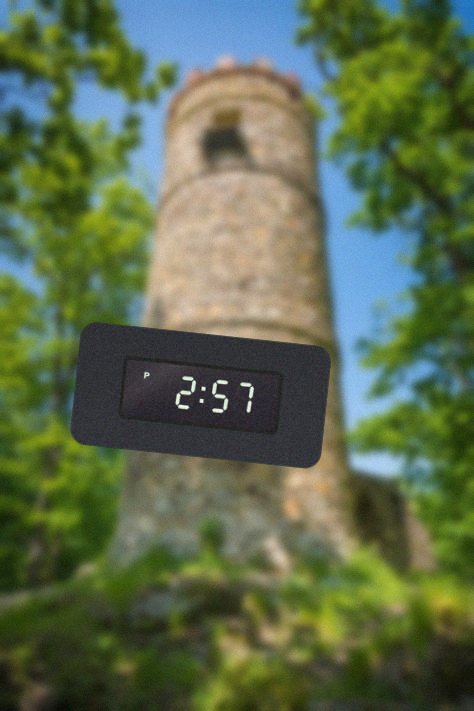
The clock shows 2.57
